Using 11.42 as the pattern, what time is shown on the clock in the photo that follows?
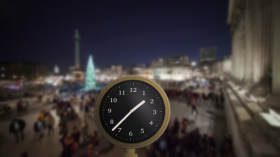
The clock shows 1.37
